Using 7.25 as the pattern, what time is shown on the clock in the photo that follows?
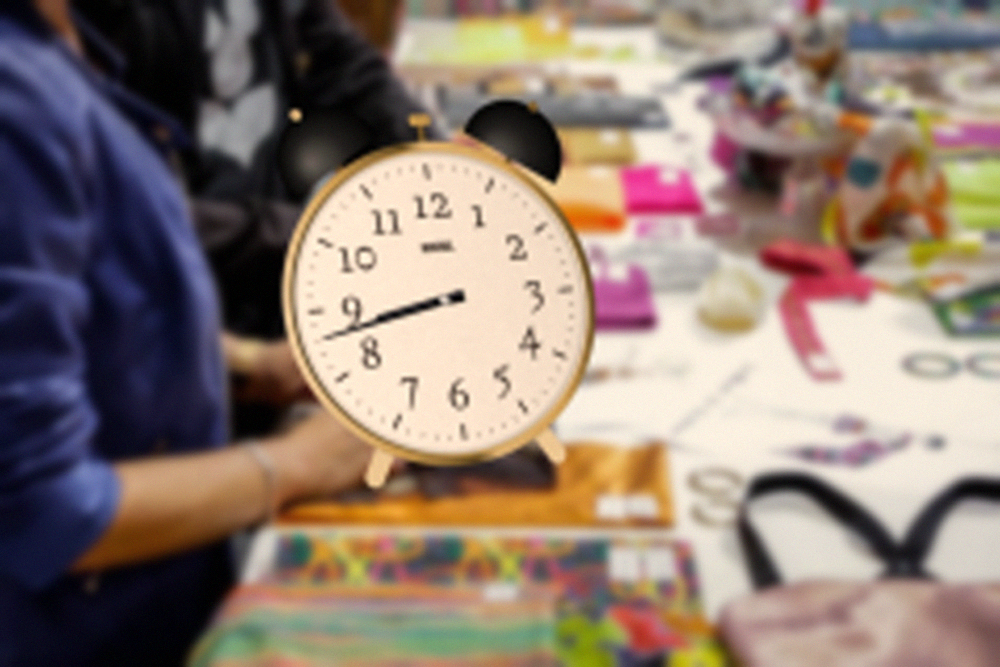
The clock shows 8.43
